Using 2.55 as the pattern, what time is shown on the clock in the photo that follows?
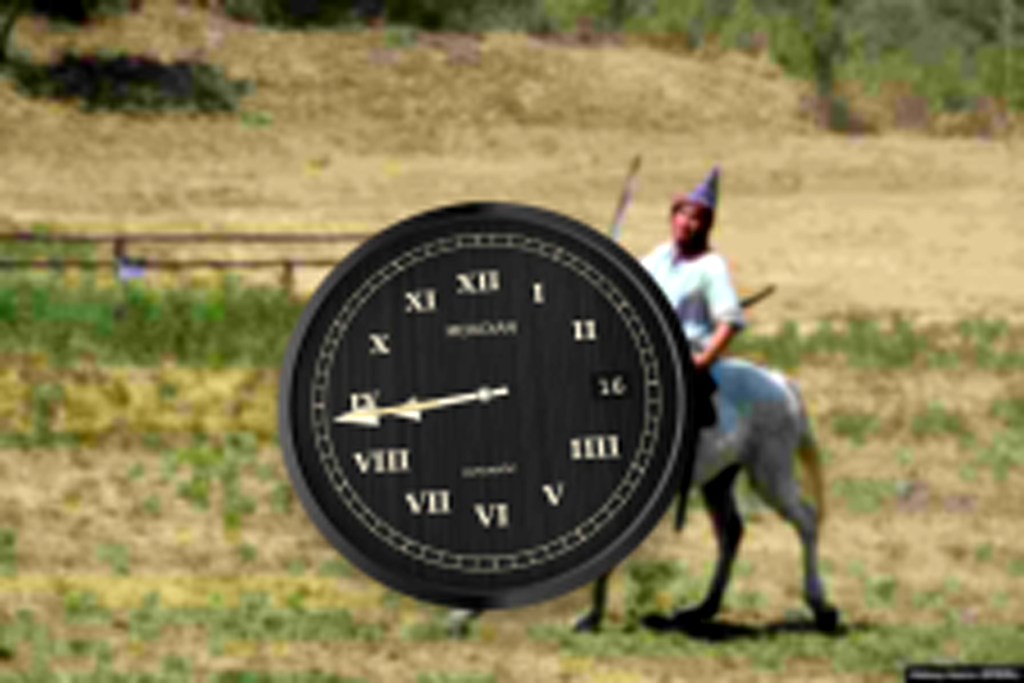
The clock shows 8.44
